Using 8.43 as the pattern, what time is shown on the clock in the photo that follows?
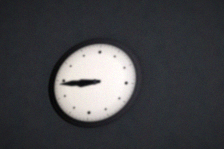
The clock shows 8.44
